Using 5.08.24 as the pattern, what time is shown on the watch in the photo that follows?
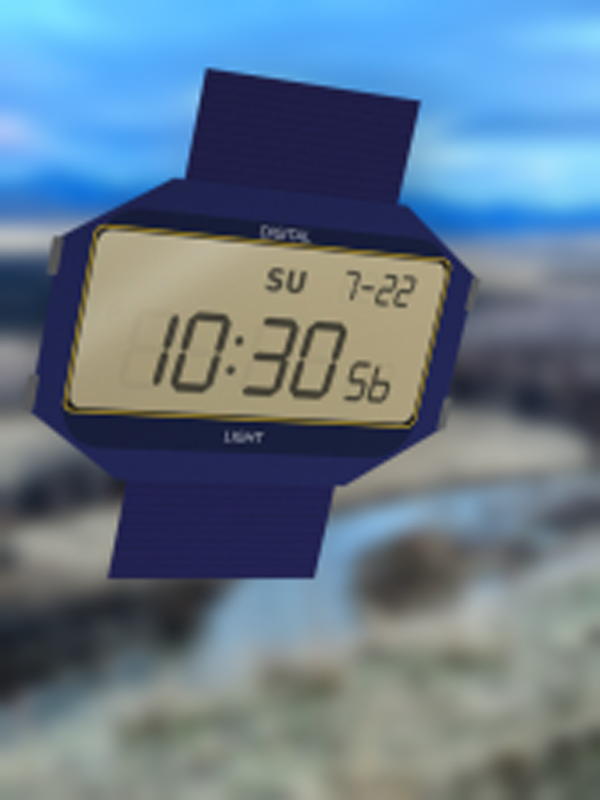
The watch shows 10.30.56
